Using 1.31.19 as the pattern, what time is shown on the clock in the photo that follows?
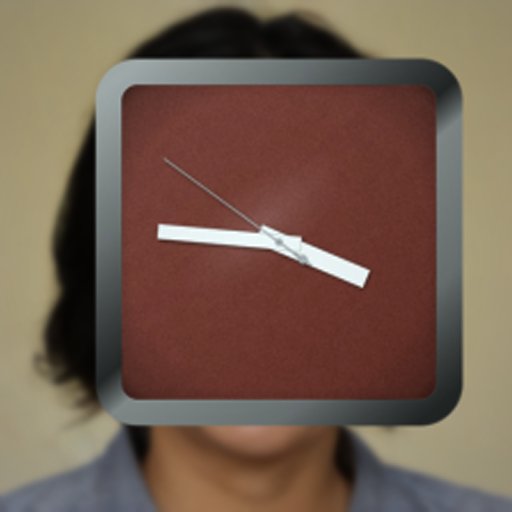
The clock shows 3.45.51
